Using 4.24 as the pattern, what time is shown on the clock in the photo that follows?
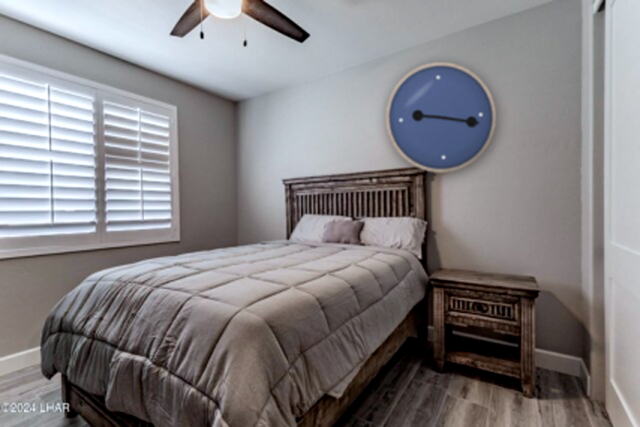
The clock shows 9.17
